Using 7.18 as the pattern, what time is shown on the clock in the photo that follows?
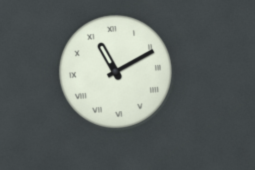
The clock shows 11.11
